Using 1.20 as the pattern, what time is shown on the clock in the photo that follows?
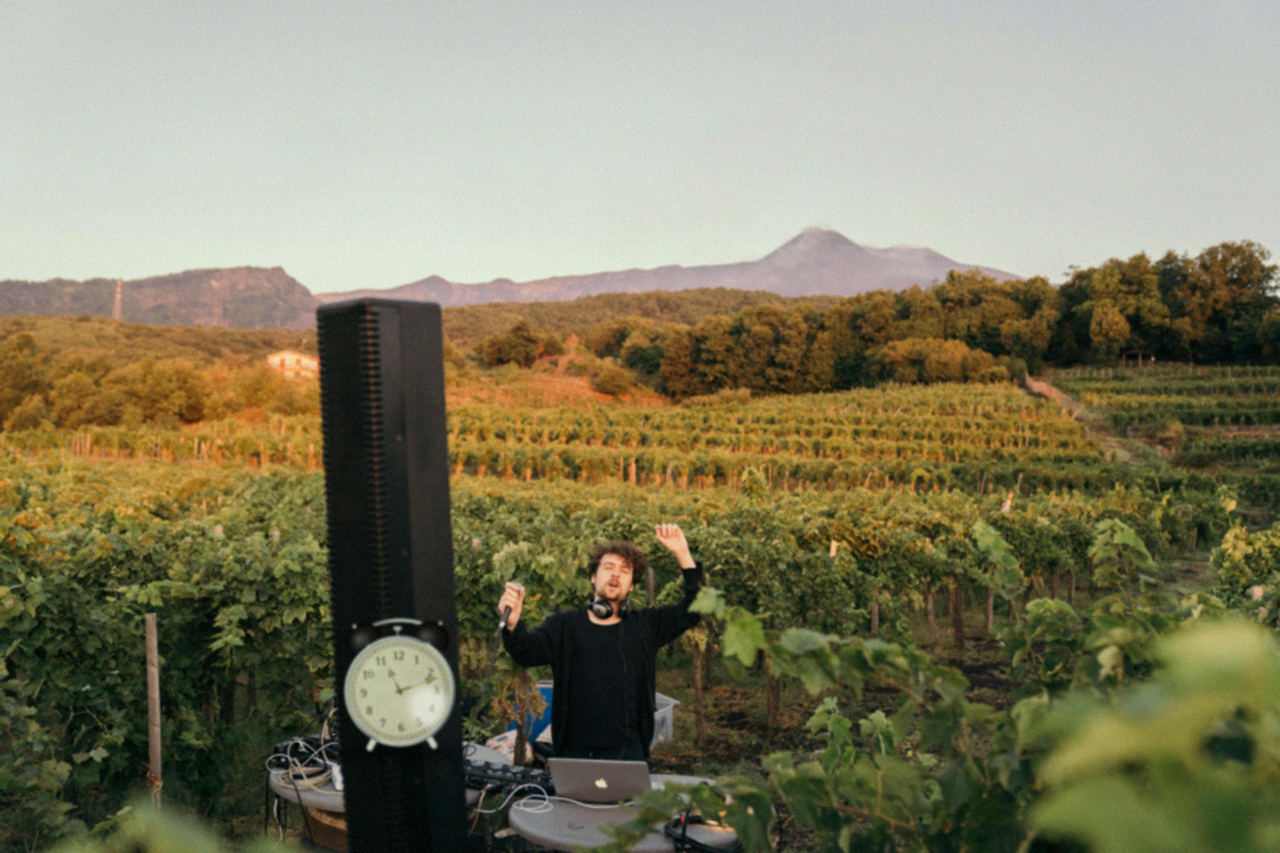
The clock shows 11.12
